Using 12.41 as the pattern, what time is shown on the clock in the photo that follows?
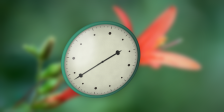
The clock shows 1.38
